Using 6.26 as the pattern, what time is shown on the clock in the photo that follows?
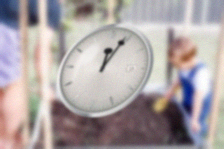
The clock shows 12.04
